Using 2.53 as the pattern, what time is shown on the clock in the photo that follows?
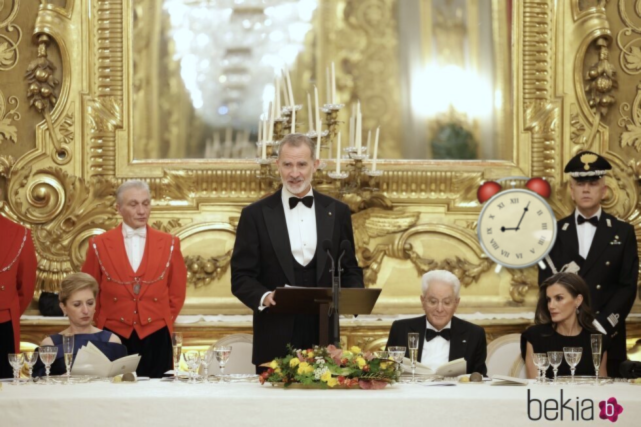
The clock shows 9.05
